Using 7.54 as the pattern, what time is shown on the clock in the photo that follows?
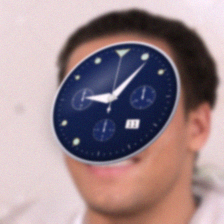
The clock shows 9.06
